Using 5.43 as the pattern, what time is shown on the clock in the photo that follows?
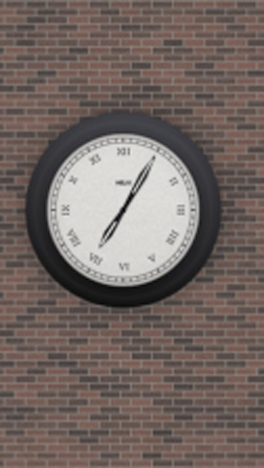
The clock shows 7.05
